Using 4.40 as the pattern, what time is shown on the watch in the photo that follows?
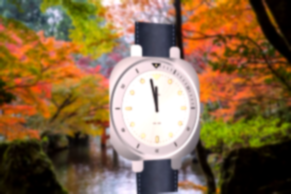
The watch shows 11.58
